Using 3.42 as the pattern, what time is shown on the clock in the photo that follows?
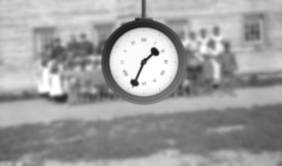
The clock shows 1.34
